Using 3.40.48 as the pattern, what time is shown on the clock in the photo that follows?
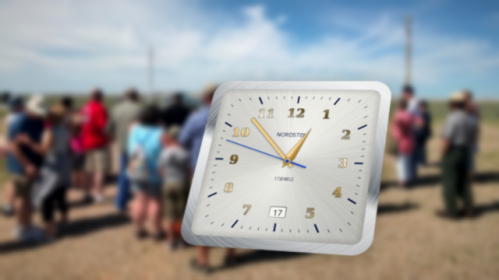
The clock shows 12.52.48
